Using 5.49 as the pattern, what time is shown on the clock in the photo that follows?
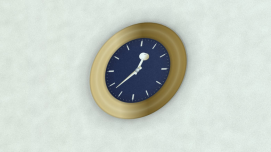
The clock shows 12.38
